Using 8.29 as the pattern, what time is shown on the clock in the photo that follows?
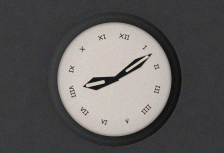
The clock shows 8.07
